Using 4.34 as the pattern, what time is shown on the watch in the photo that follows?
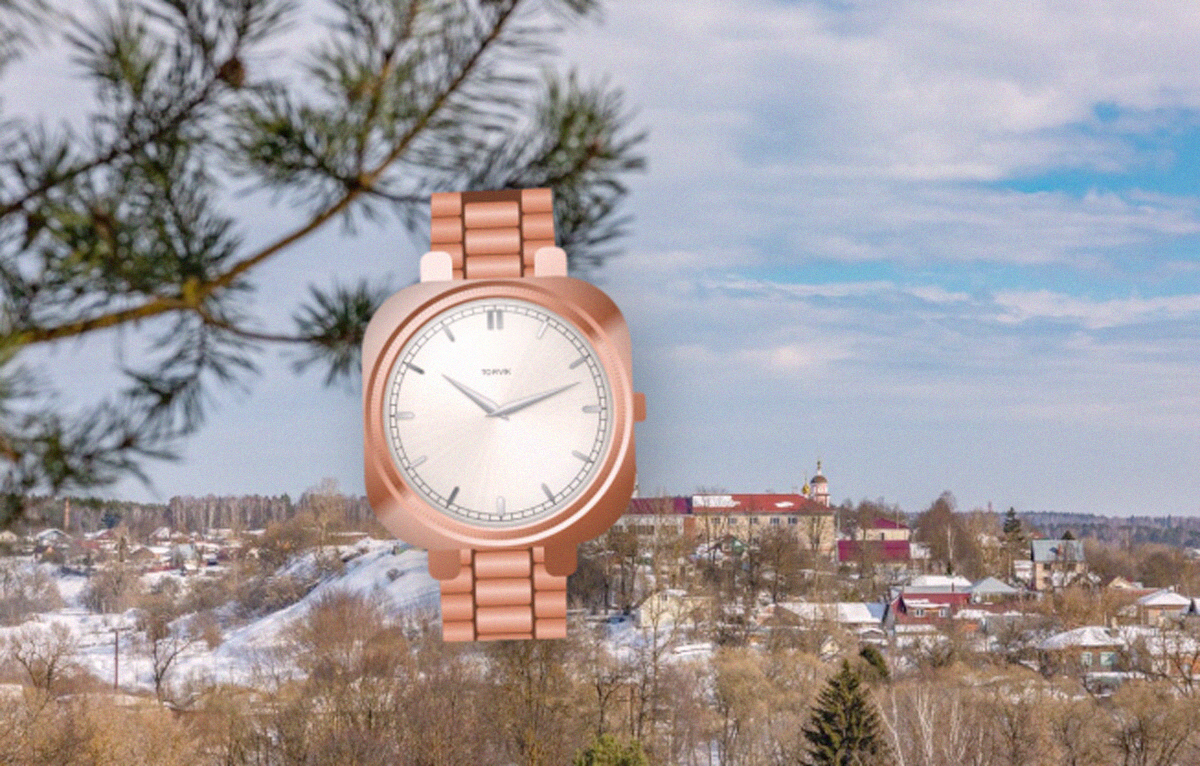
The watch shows 10.12
